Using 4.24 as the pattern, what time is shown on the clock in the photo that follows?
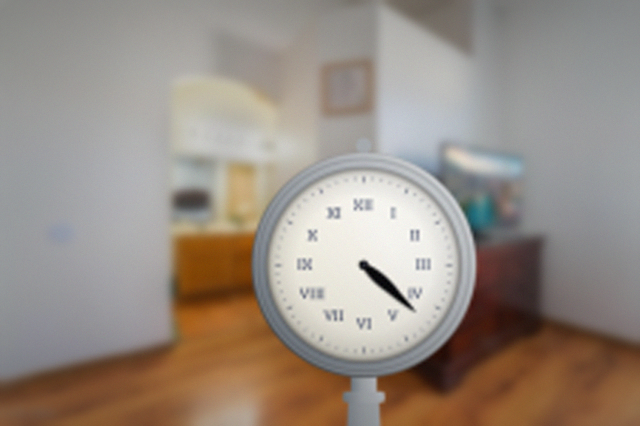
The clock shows 4.22
